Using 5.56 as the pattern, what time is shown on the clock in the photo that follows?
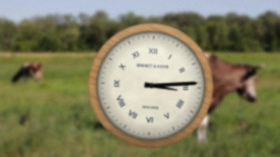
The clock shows 3.14
